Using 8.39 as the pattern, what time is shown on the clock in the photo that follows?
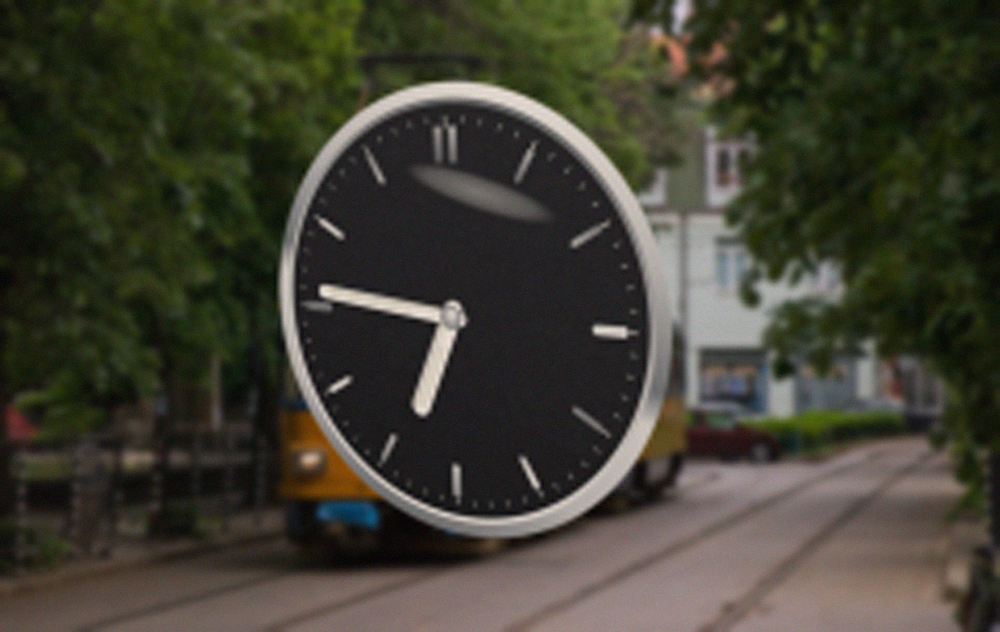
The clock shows 6.46
